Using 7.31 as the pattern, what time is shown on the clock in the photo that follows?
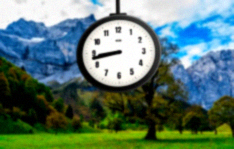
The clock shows 8.43
